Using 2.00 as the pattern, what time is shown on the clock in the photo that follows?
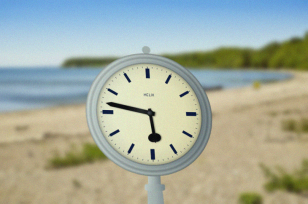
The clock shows 5.47
